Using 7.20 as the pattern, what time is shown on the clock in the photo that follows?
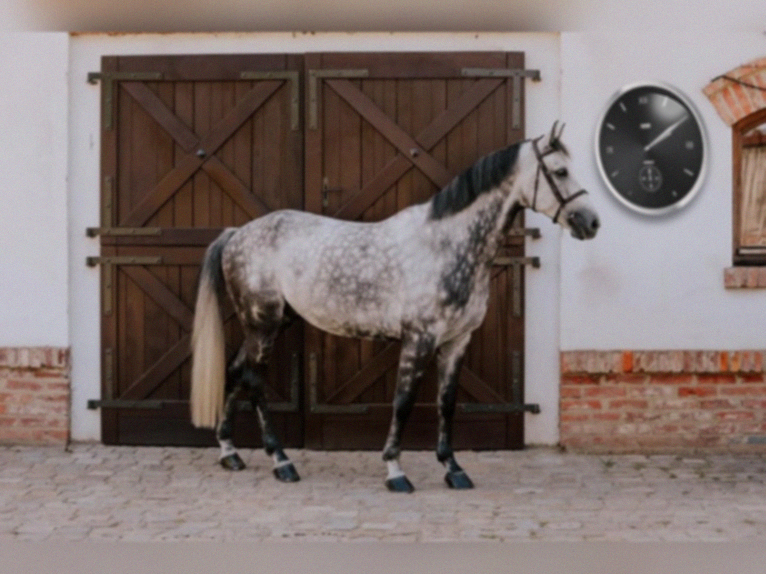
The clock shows 2.10
